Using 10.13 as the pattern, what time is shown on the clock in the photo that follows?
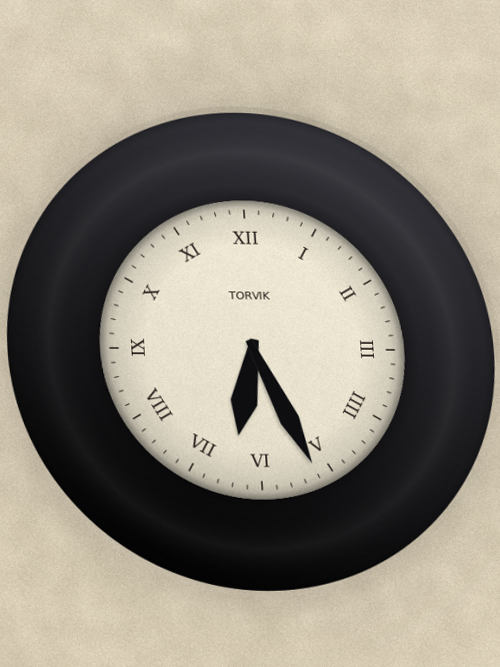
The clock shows 6.26
